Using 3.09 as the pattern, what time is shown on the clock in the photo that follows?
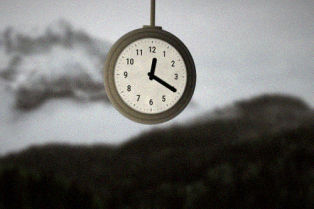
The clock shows 12.20
